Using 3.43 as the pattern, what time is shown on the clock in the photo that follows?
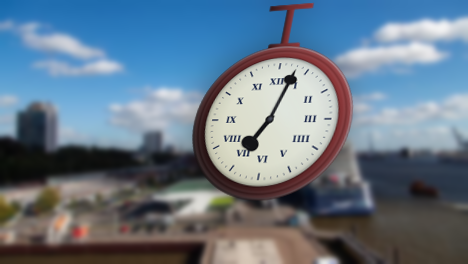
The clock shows 7.03
